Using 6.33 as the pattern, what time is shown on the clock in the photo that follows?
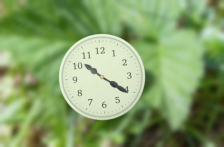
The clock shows 10.21
